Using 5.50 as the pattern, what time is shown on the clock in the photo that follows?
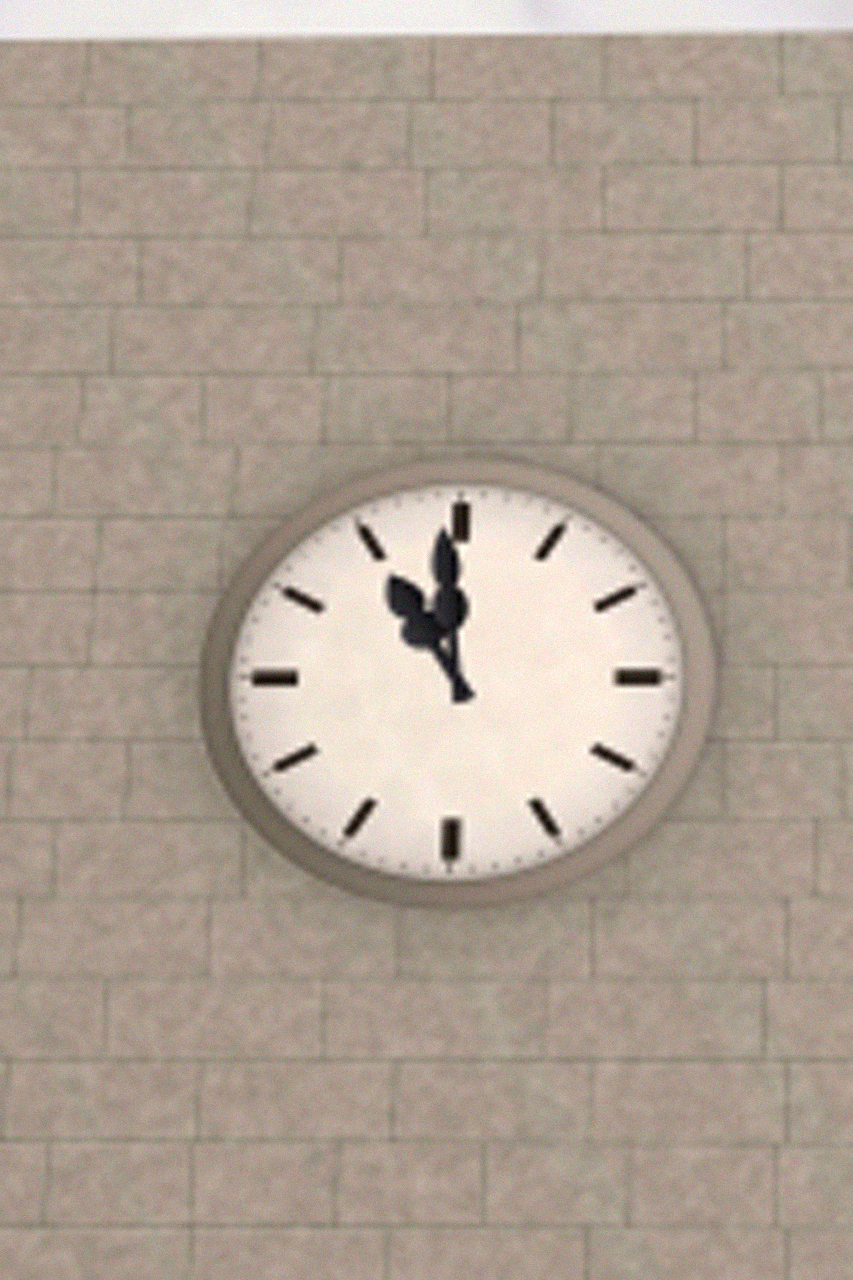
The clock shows 10.59
